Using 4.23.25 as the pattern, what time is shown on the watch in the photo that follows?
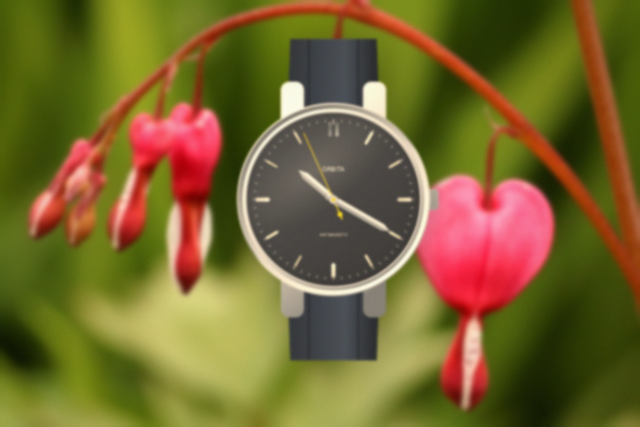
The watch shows 10.19.56
